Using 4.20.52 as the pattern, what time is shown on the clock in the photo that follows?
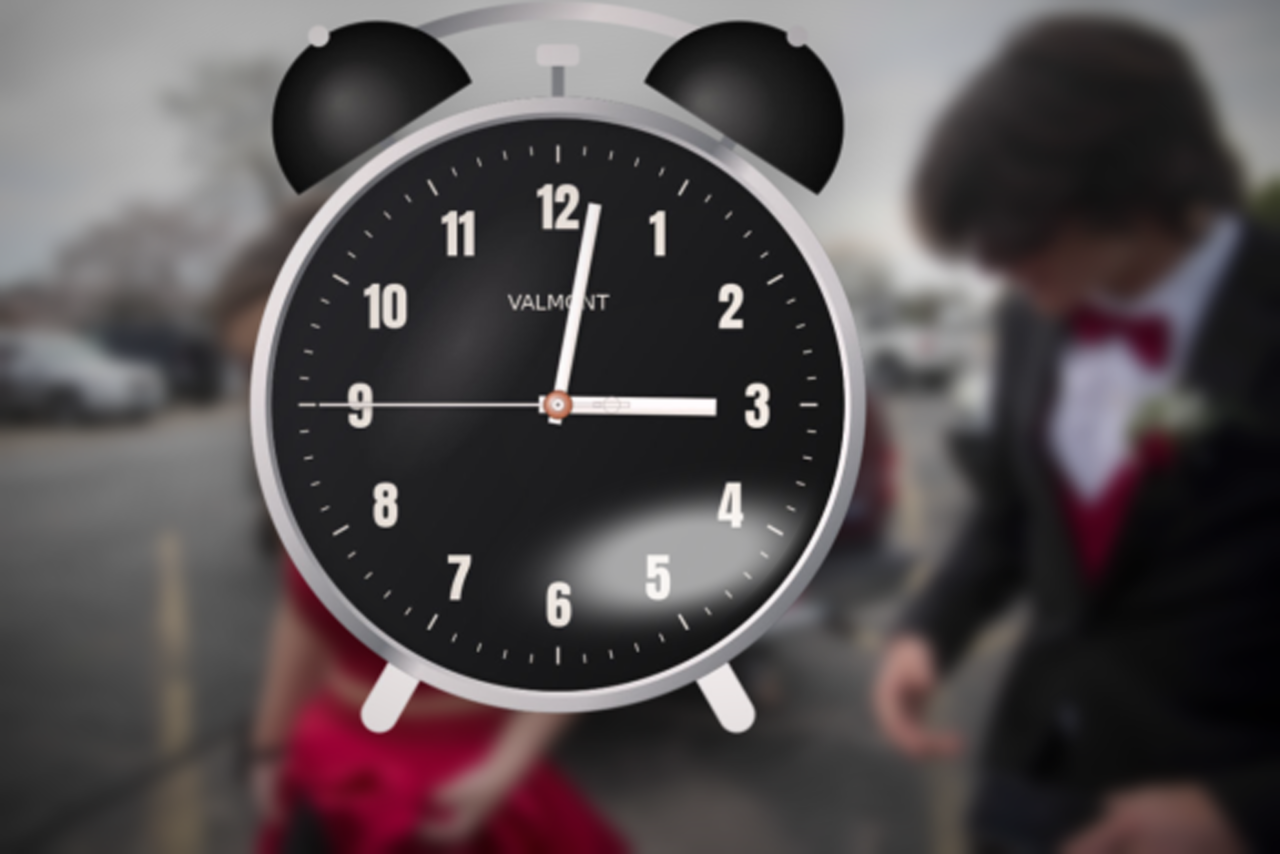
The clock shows 3.01.45
